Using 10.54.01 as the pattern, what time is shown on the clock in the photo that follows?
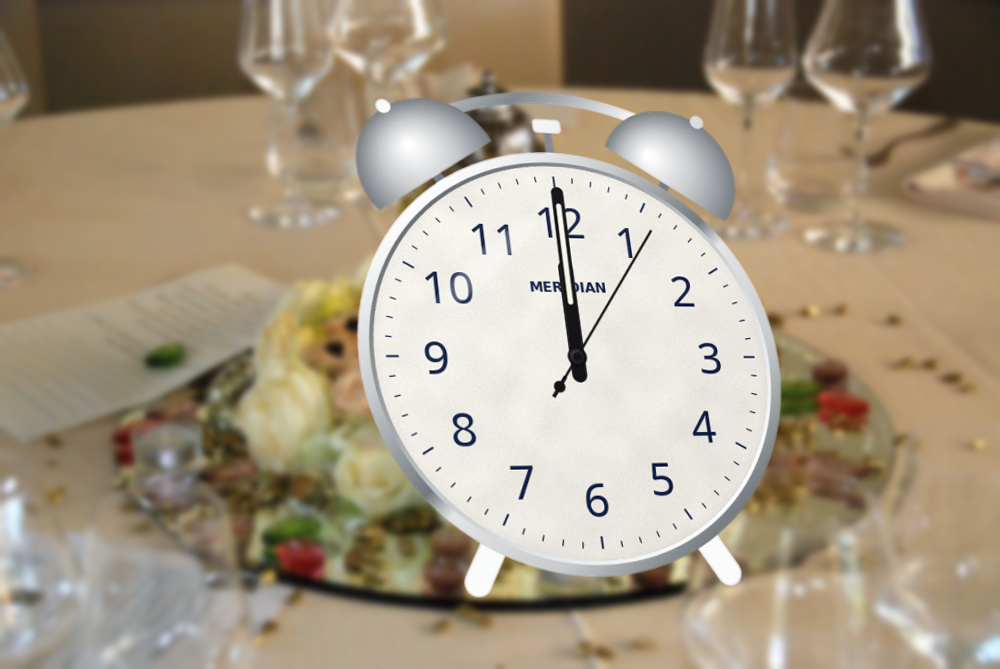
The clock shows 12.00.06
